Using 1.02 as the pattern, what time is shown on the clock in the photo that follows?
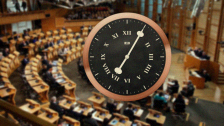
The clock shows 7.05
